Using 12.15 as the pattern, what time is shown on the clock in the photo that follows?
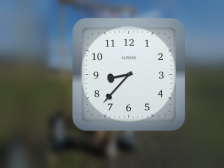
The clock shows 8.37
